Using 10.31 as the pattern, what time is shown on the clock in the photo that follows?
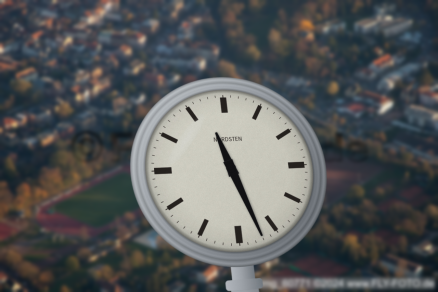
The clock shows 11.27
